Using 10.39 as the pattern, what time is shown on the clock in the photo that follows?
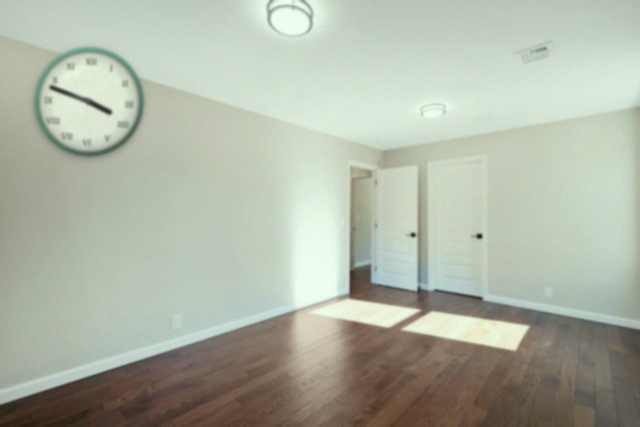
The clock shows 3.48
